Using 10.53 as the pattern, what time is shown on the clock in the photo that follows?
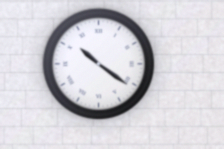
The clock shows 10.21
